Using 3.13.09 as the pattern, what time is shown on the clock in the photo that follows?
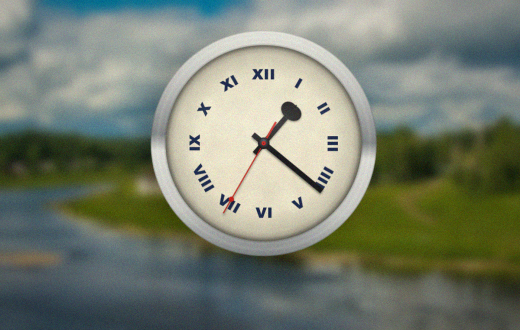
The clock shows 1.21.35
